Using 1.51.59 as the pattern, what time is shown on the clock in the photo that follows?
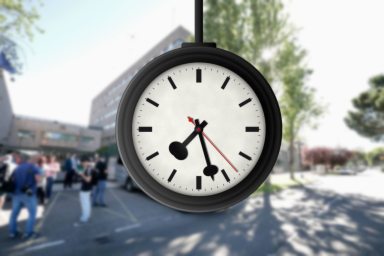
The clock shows 7.27.23
